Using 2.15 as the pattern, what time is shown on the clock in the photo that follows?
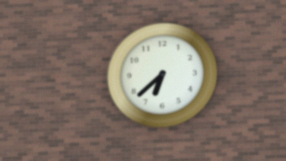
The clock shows 6.38
